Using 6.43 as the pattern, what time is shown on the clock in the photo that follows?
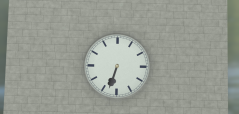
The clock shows 6.33
